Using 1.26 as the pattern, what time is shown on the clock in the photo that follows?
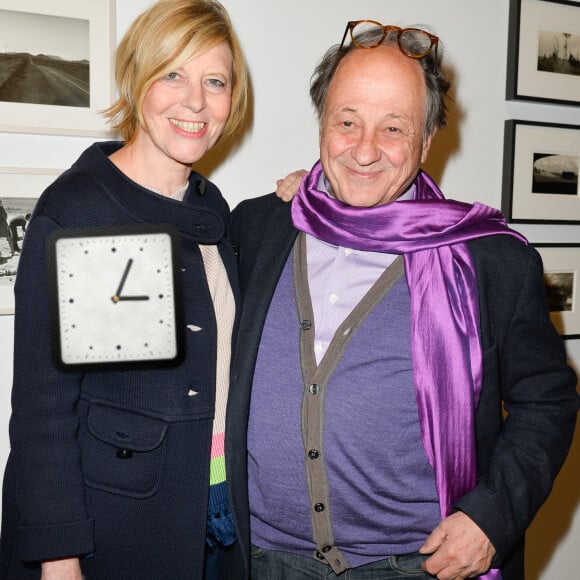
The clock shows 3.04
